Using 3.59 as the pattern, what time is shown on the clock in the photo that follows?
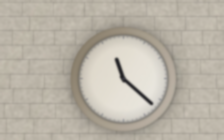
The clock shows 11.22
